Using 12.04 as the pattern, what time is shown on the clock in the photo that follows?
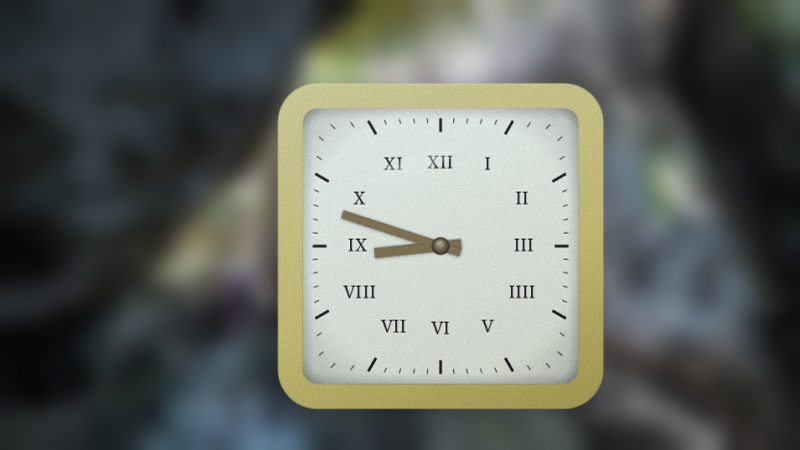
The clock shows 8.48
